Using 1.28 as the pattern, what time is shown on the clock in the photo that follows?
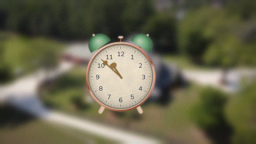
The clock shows 10.52
